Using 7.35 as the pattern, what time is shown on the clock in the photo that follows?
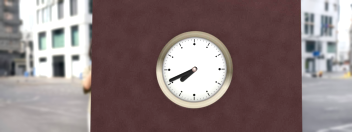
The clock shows 7.41
